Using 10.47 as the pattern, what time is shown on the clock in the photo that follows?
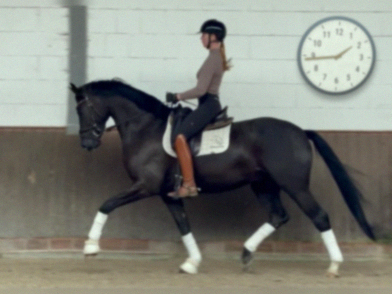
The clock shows 1.44
